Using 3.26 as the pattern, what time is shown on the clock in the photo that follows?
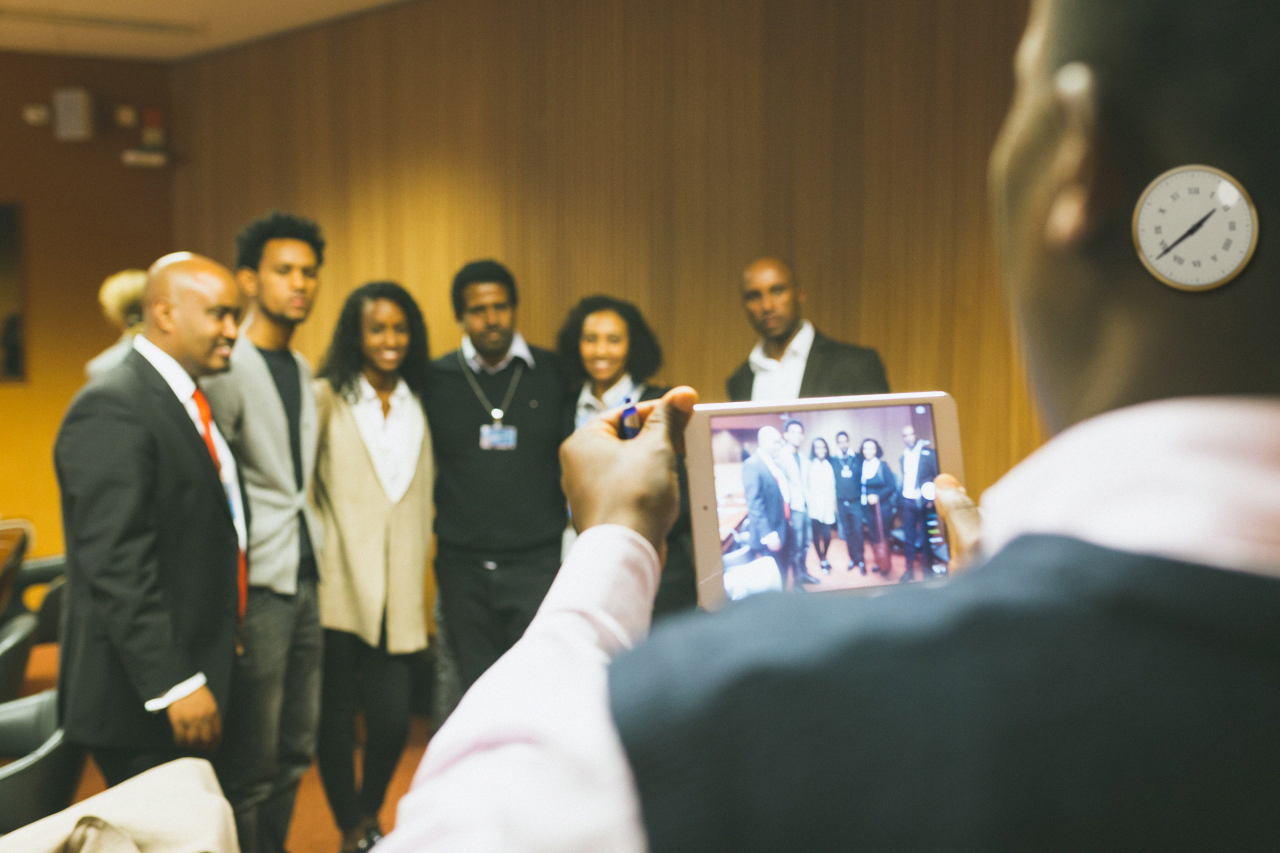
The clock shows 1.39
